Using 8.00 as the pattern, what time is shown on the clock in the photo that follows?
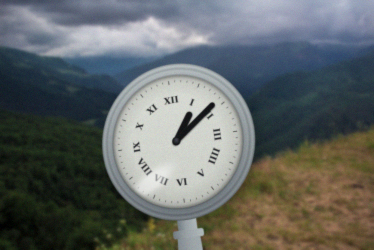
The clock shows 1.09
